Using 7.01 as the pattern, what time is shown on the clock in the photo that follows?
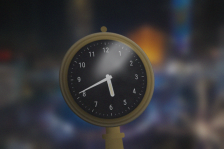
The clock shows 5.41
